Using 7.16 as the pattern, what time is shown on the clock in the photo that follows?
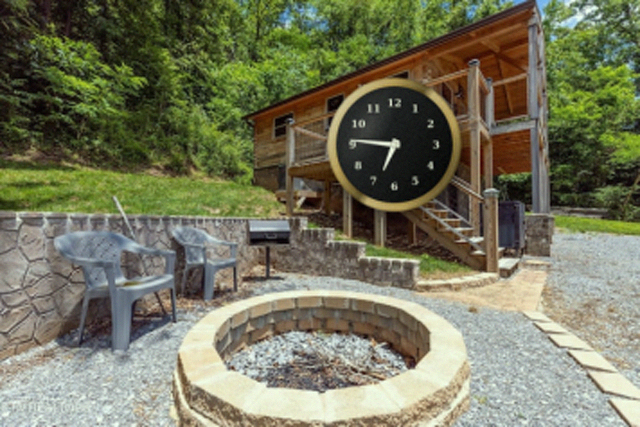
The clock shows 6.46
